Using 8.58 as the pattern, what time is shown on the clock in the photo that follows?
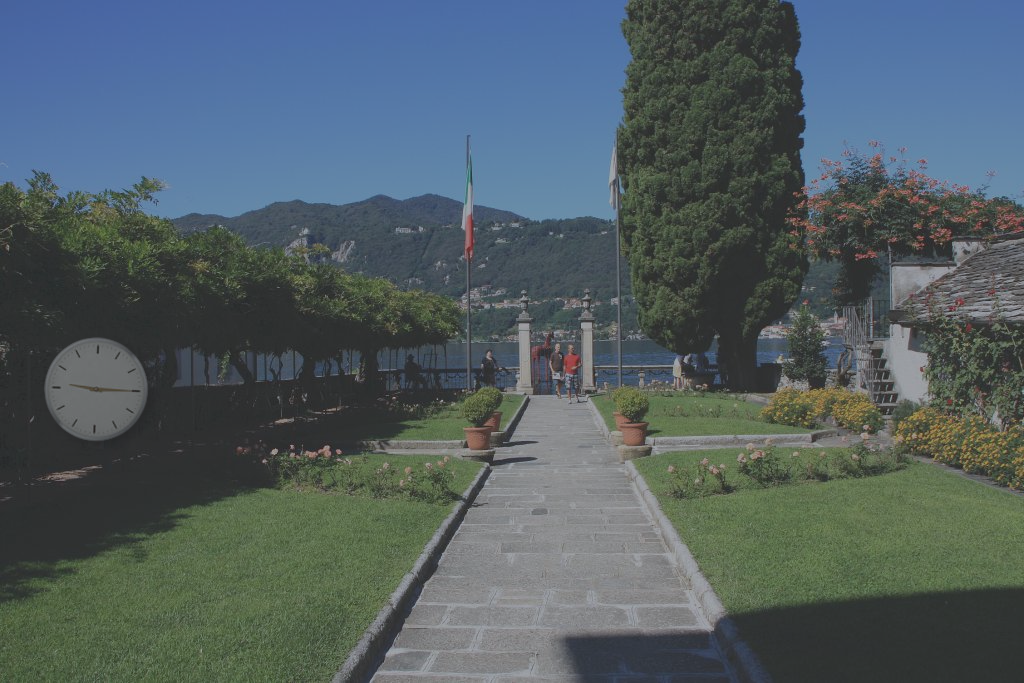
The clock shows 9.15
